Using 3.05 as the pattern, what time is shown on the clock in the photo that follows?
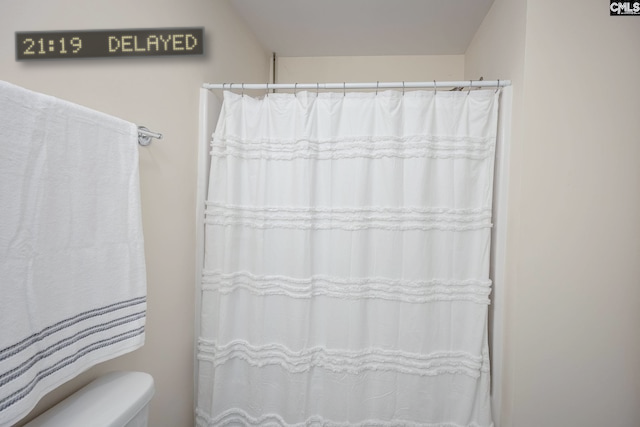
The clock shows 21.19
